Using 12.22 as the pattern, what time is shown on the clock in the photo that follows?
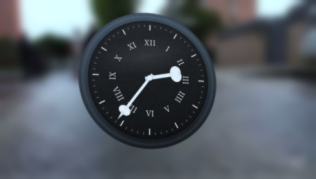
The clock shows 2.36
